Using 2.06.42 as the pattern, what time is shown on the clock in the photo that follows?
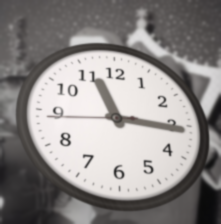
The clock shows 11.15.44
